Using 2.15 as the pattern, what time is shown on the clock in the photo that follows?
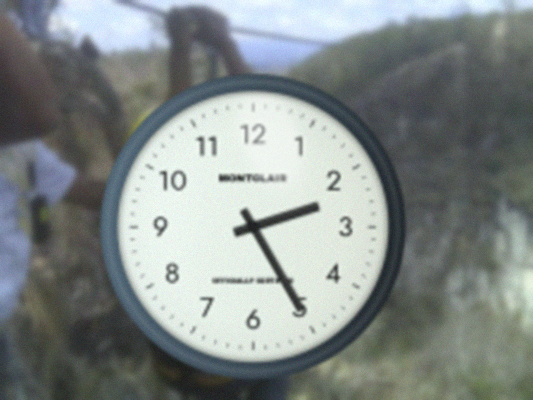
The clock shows 2.25
